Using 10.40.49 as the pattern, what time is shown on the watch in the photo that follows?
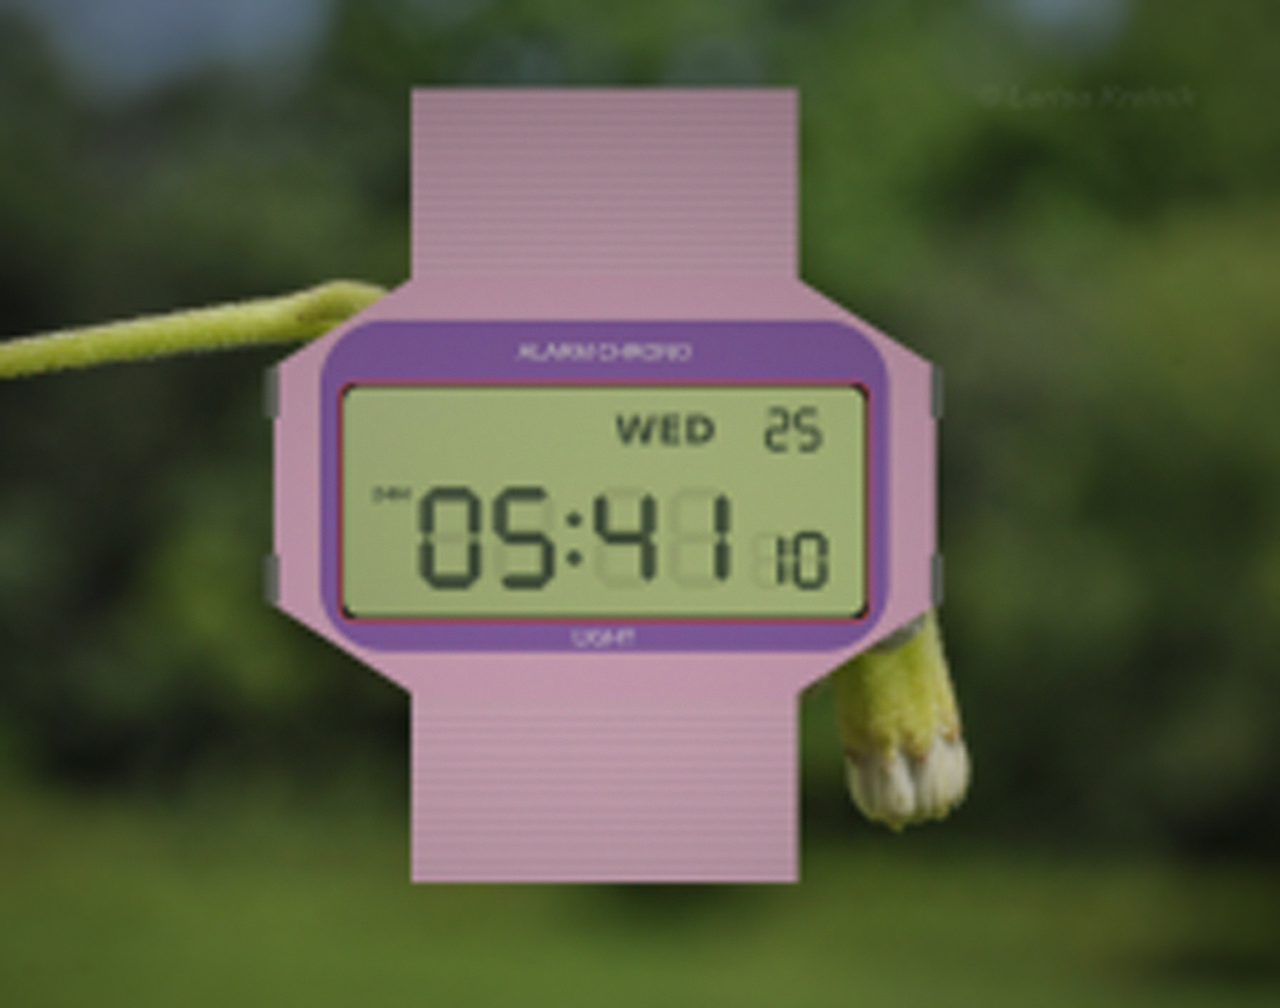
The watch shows 5.41.10
